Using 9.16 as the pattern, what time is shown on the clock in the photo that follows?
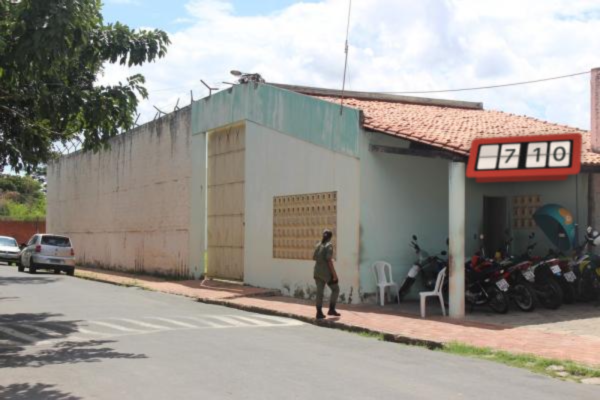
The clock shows 7.10
